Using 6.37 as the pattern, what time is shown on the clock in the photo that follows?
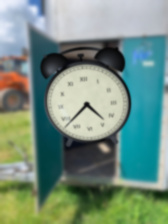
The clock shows 4.38
